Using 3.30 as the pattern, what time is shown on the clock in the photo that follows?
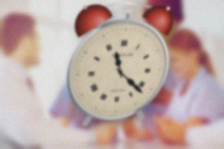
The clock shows 11.22
